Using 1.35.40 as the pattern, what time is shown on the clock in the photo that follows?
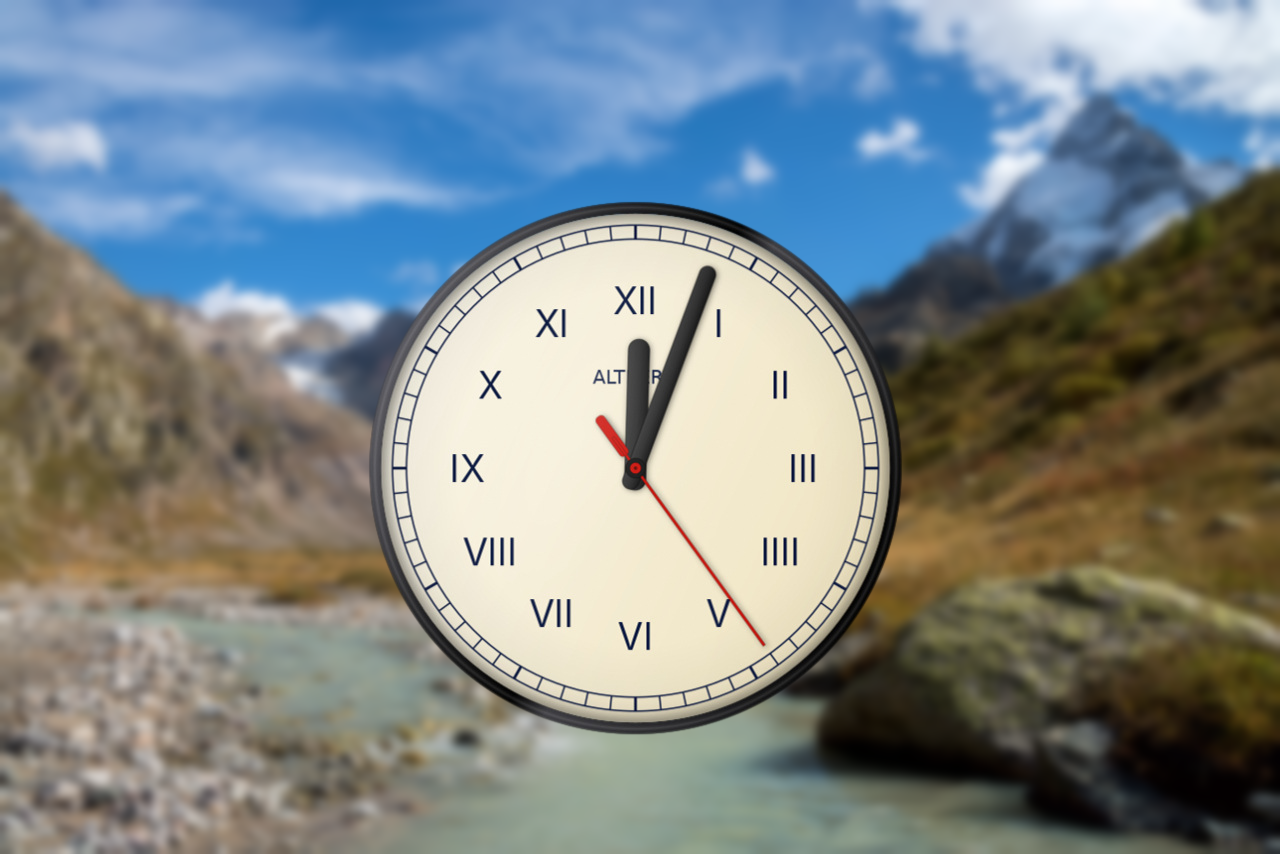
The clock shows 12.03.24
